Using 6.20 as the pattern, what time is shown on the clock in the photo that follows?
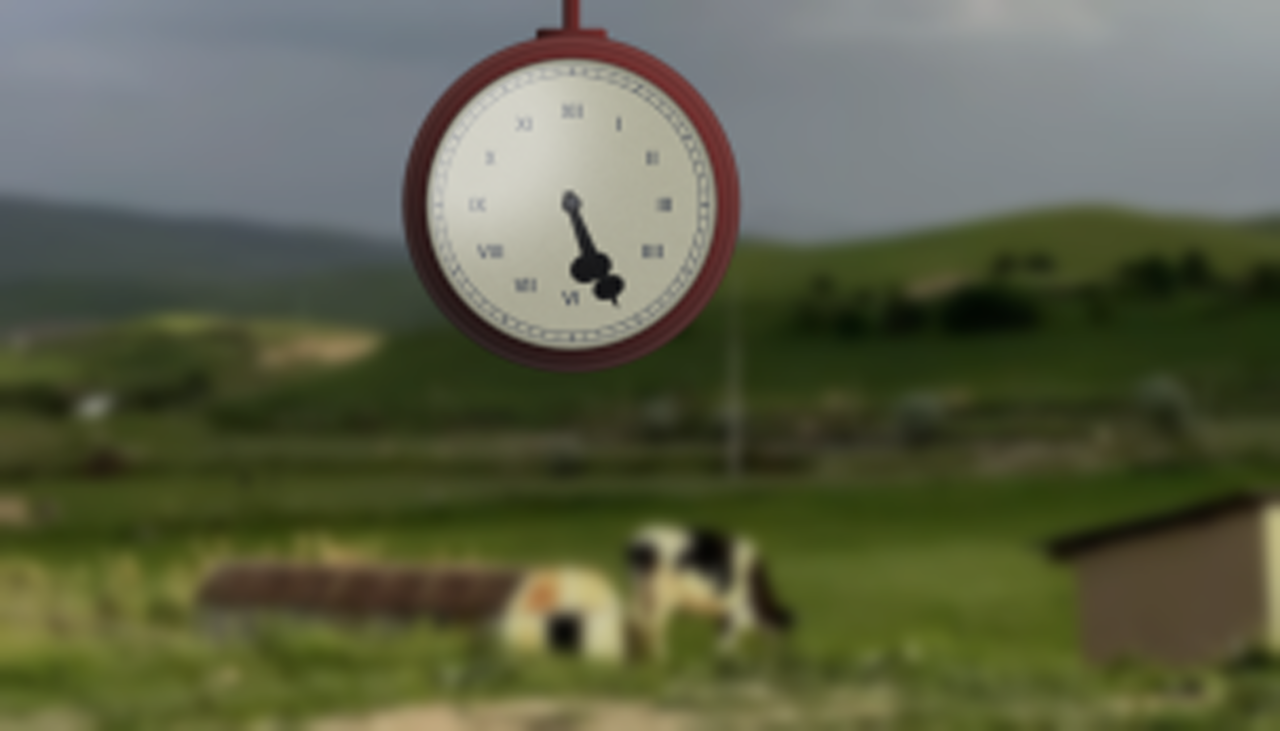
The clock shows 5.26
